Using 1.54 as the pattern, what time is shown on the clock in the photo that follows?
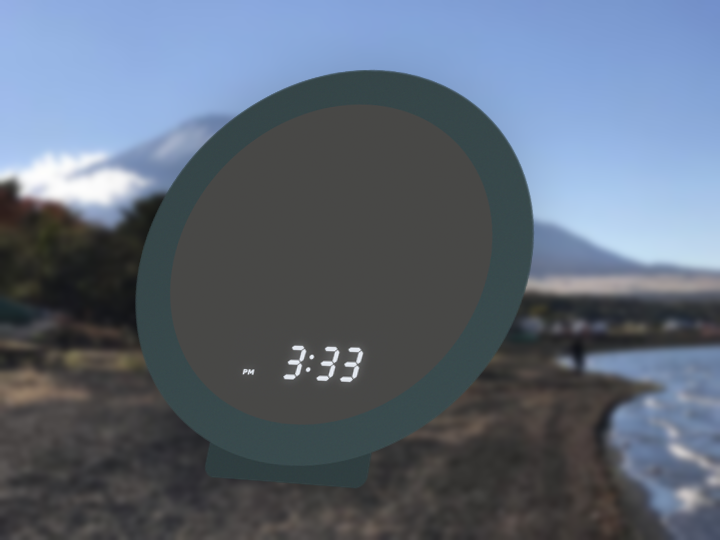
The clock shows 3.33
